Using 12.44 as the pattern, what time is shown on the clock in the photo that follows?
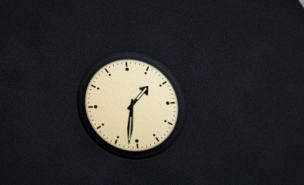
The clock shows 1.32
